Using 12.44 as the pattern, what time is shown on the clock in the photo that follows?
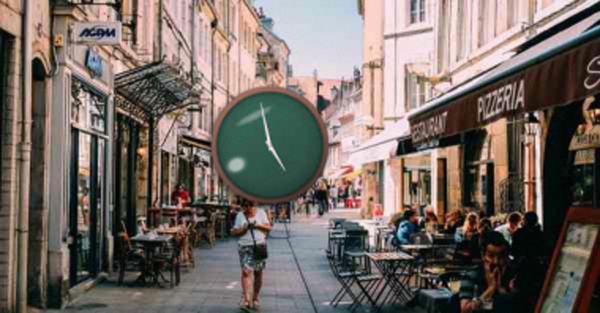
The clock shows 4.58
